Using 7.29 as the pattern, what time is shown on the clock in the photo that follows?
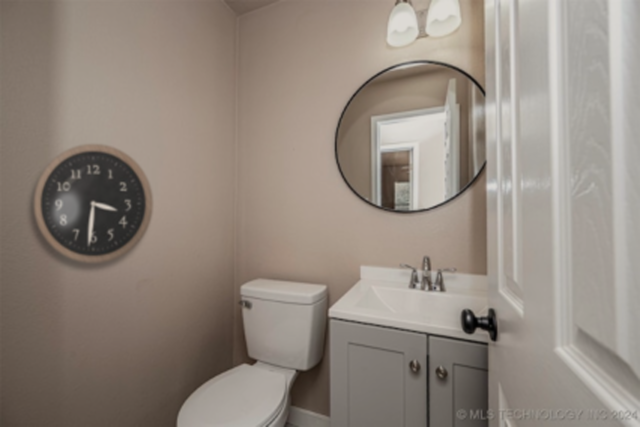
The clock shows 3.31
